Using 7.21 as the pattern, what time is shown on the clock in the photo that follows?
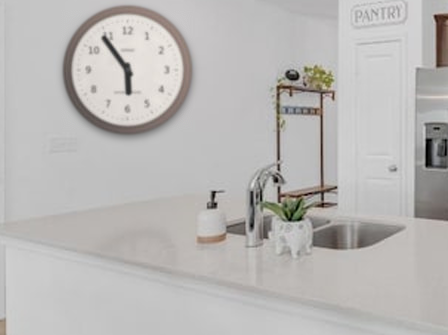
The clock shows 5.54
